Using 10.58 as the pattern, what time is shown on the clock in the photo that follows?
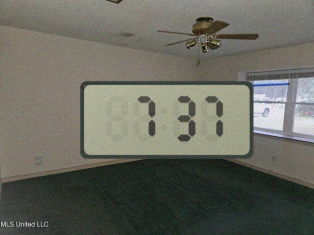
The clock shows 7.37
